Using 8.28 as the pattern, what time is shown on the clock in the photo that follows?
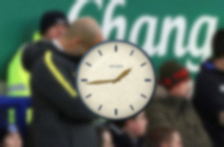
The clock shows 1.44
